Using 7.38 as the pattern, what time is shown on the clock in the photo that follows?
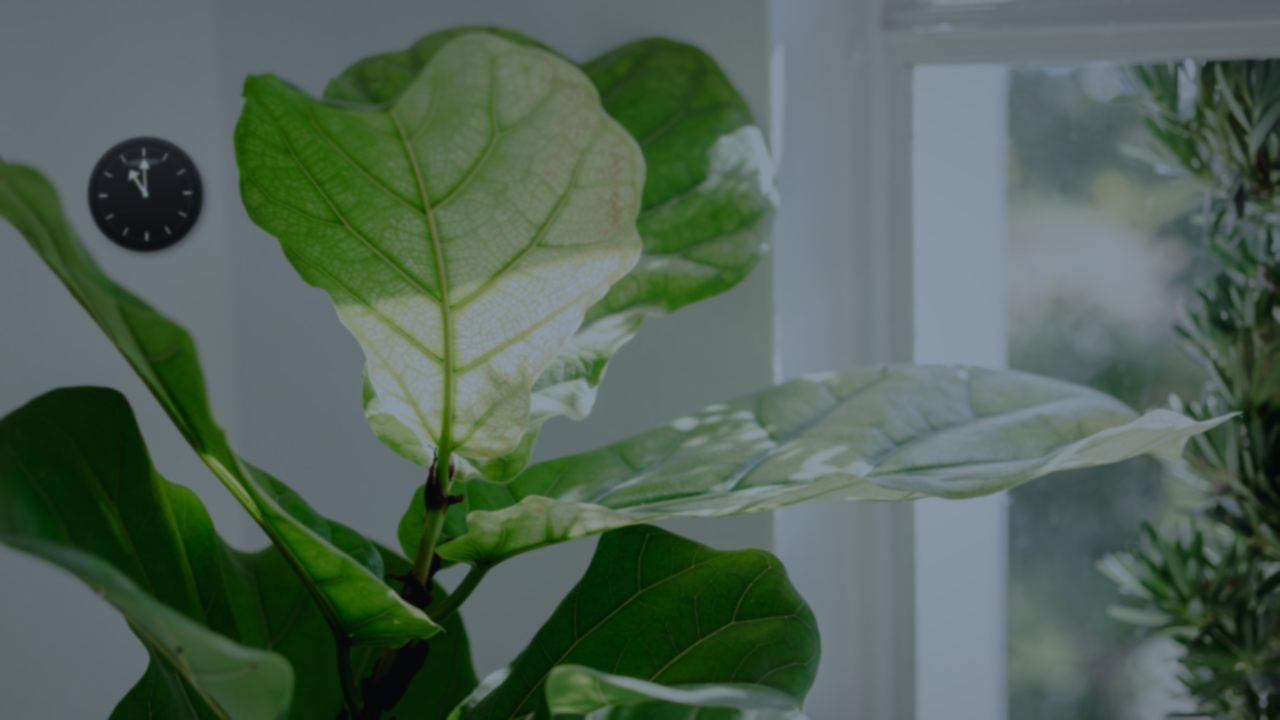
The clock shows 11.00
